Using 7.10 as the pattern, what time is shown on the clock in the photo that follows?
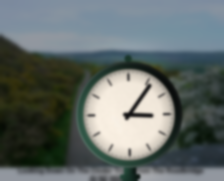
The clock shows 3.06
